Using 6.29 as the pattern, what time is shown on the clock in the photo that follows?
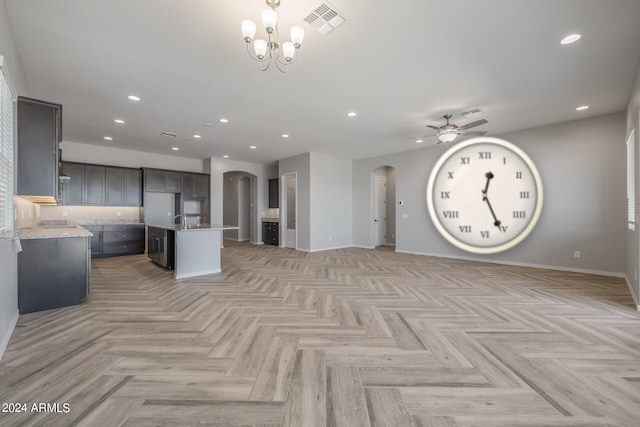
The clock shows 12.26
